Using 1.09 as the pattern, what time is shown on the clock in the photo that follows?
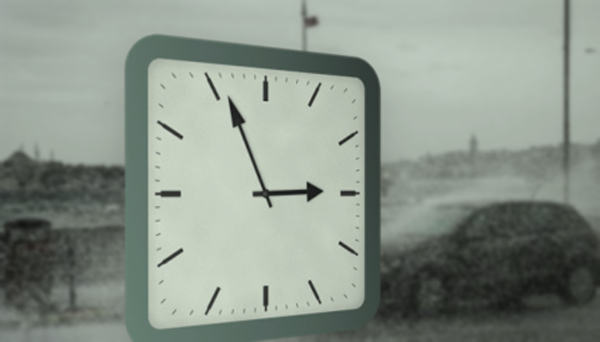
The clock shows 2.56
